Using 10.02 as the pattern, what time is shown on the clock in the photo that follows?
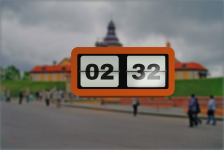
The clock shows 2.32
